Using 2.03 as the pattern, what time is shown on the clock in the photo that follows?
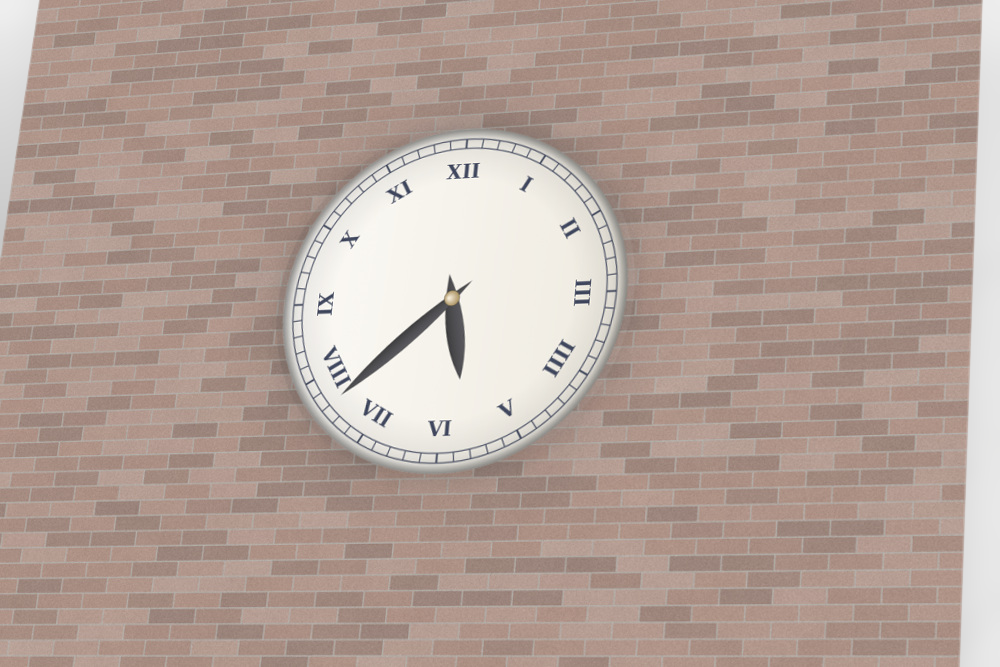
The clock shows 5.38
